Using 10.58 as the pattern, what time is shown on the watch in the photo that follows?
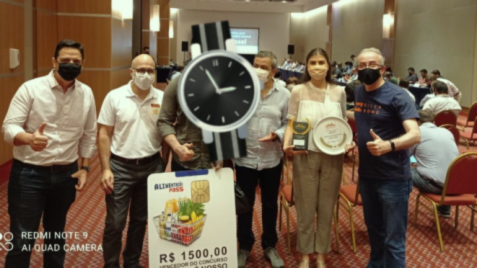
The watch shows 2.56
